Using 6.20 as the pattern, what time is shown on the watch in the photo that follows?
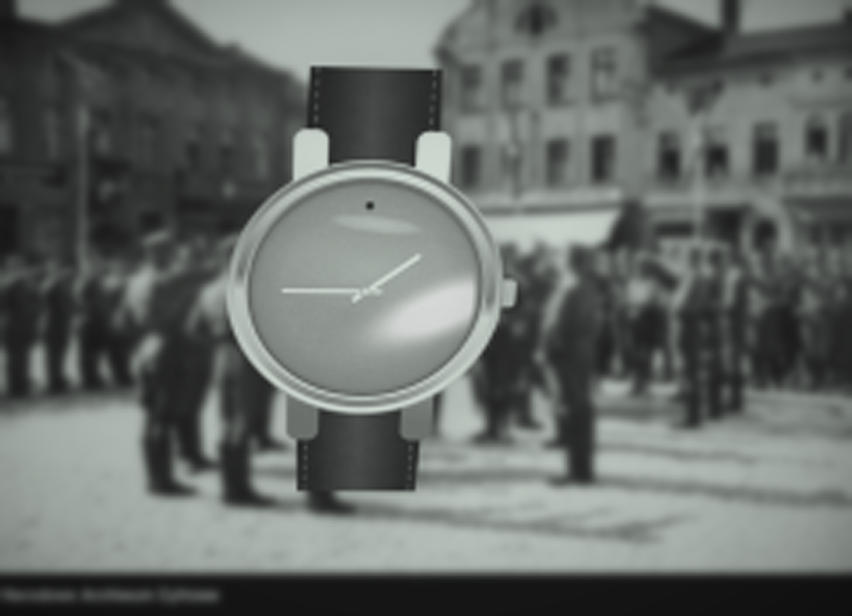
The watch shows 1.45
